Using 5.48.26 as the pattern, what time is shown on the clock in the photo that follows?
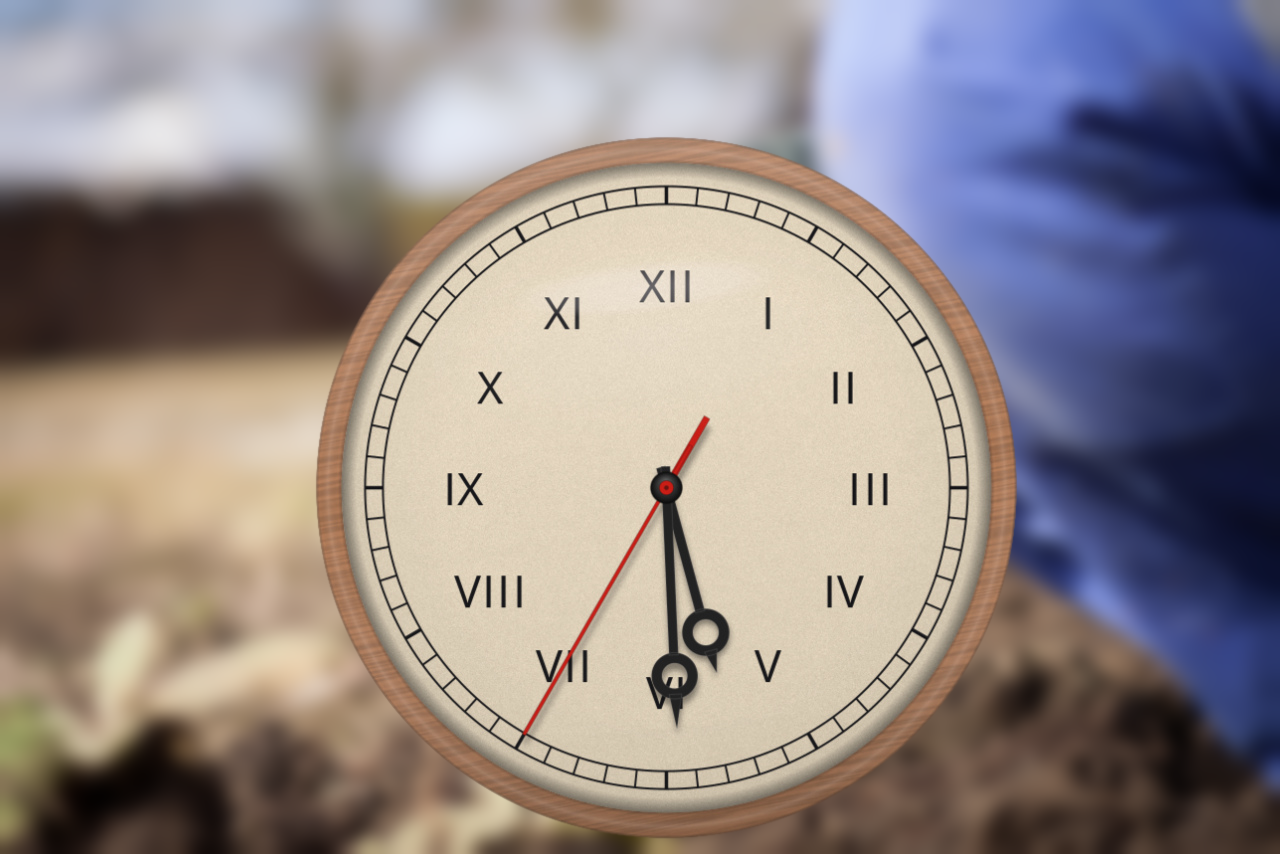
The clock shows 5.29.35
